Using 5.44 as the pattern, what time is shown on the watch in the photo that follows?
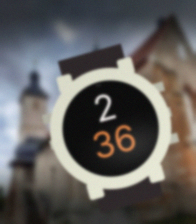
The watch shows 2.36
